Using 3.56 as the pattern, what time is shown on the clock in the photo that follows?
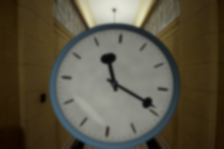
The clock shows 11.19
